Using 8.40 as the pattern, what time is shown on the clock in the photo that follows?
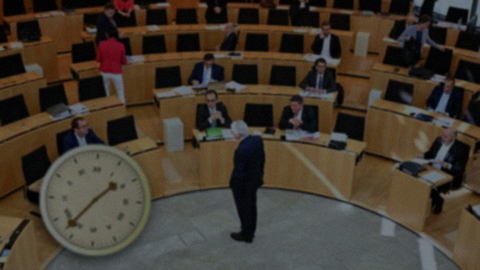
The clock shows 1.37
